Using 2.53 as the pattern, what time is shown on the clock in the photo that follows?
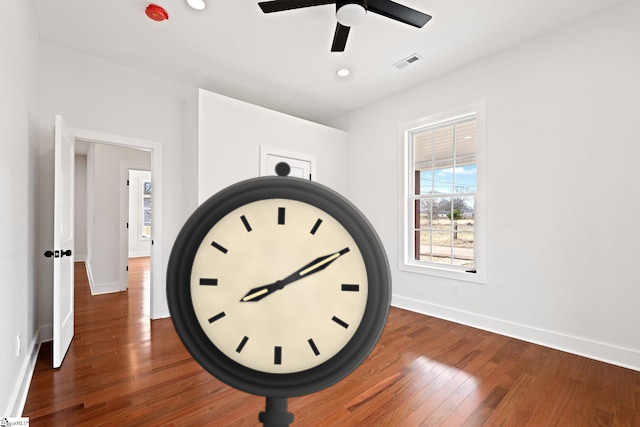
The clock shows 8.10
